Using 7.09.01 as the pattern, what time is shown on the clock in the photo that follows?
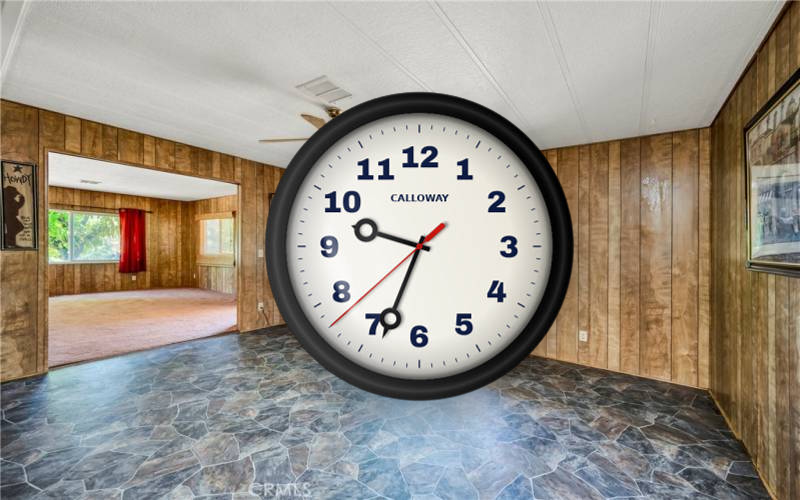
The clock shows 9.33.38
